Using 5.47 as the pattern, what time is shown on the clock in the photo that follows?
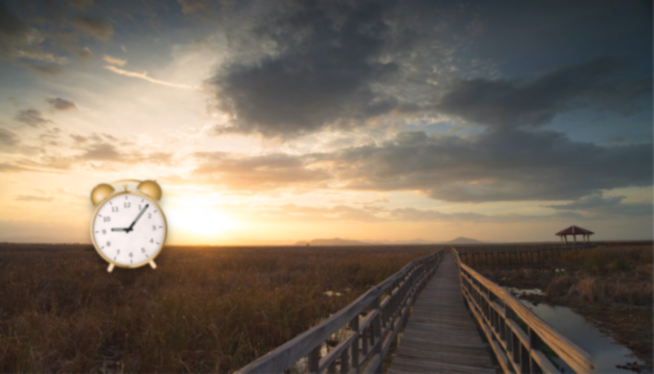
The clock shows 9.07
